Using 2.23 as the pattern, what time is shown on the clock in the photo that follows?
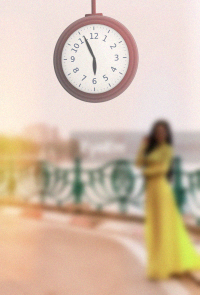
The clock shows 5.56
